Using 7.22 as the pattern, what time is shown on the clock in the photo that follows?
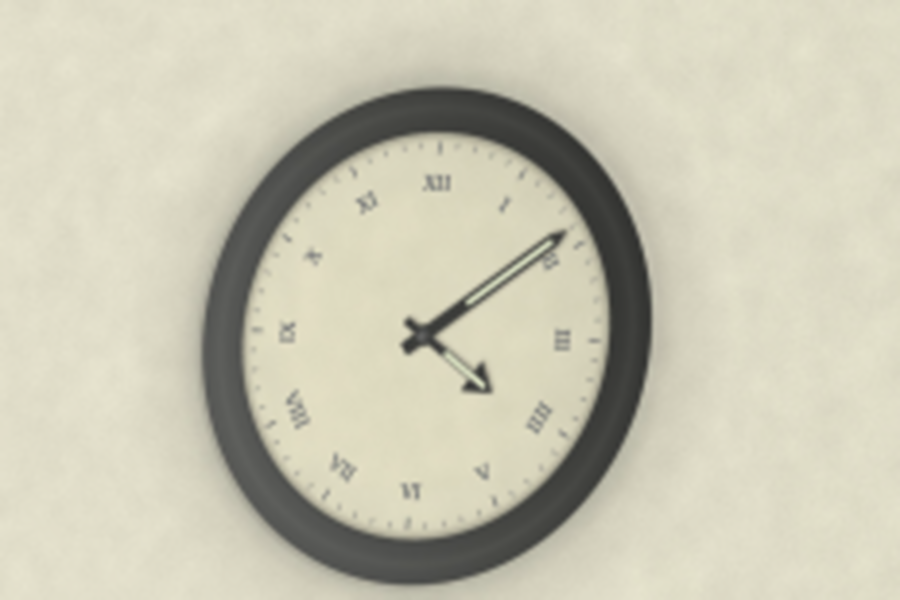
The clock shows 4.09
